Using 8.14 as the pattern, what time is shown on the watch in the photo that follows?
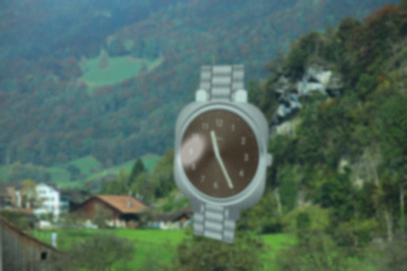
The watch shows 11.25
